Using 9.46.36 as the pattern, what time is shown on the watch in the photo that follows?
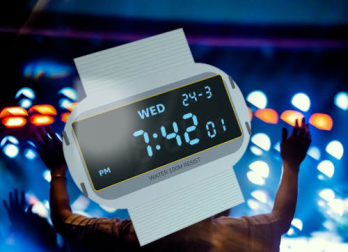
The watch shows 7.42.01
